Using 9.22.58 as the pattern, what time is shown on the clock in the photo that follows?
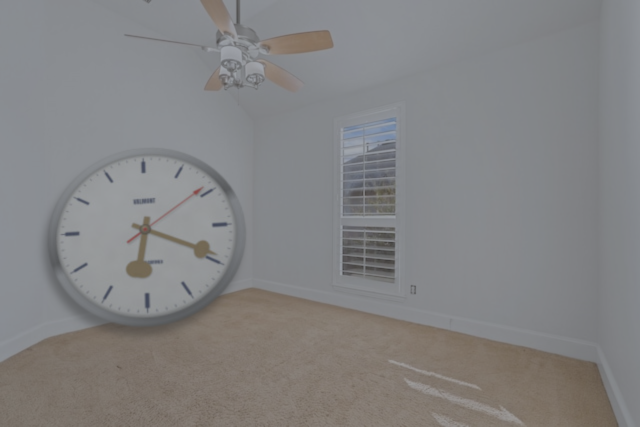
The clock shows 6.19.09
